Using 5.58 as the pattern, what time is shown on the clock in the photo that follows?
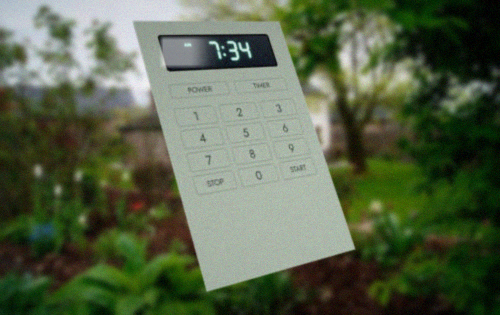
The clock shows 7.34
